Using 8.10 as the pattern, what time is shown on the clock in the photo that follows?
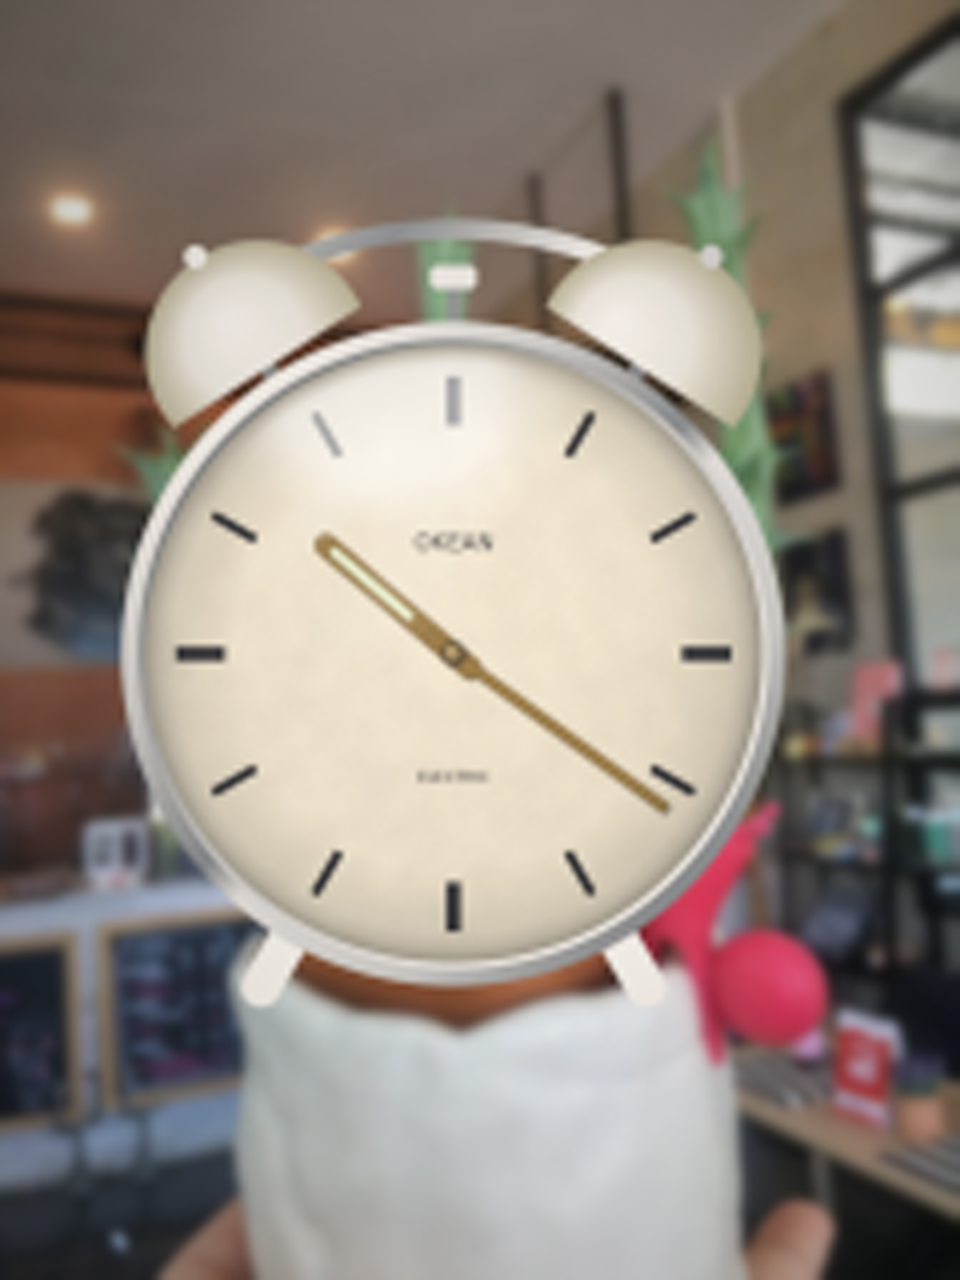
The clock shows 10.21
